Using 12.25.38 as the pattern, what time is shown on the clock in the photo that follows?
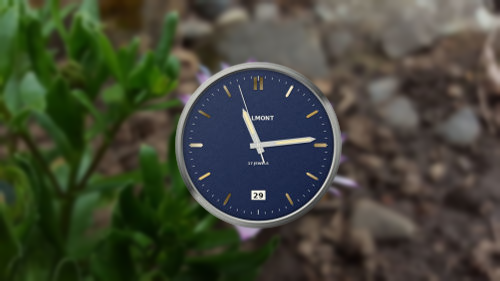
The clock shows 11.13.57
